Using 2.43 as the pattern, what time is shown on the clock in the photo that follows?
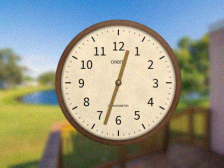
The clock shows 12.33
